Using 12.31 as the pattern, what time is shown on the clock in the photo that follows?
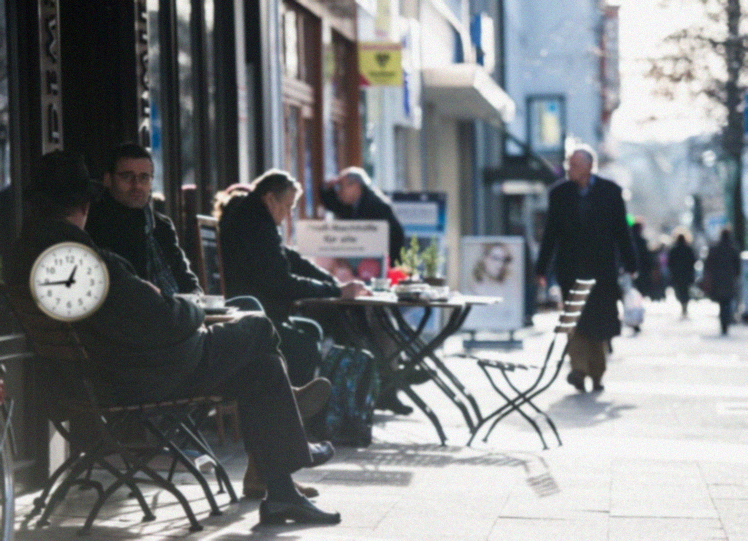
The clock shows 12.44
